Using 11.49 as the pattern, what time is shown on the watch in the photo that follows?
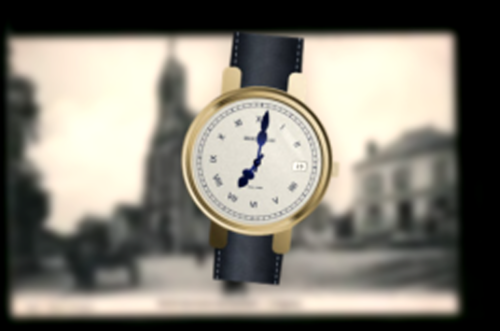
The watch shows 7.01
